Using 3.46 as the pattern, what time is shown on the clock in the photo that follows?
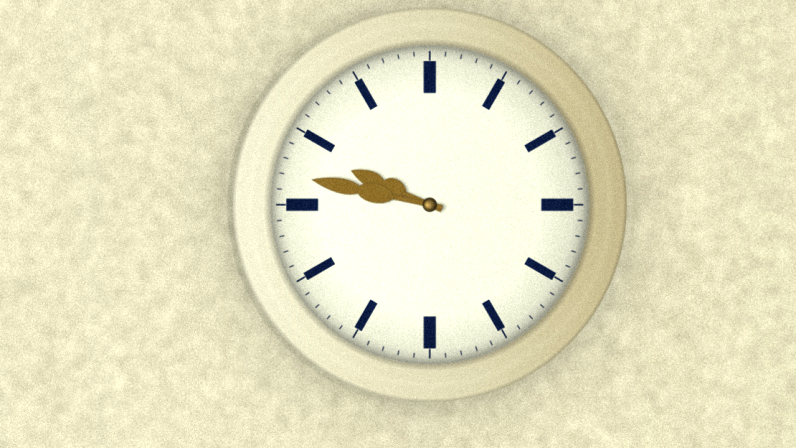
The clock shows 9.47
